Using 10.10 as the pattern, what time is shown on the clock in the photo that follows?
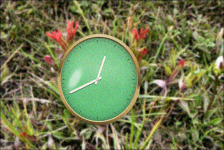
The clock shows 12.41
